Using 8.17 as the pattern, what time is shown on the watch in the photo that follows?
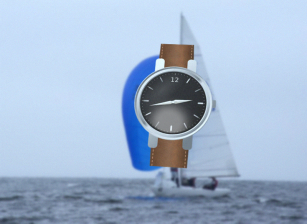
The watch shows 2.43
